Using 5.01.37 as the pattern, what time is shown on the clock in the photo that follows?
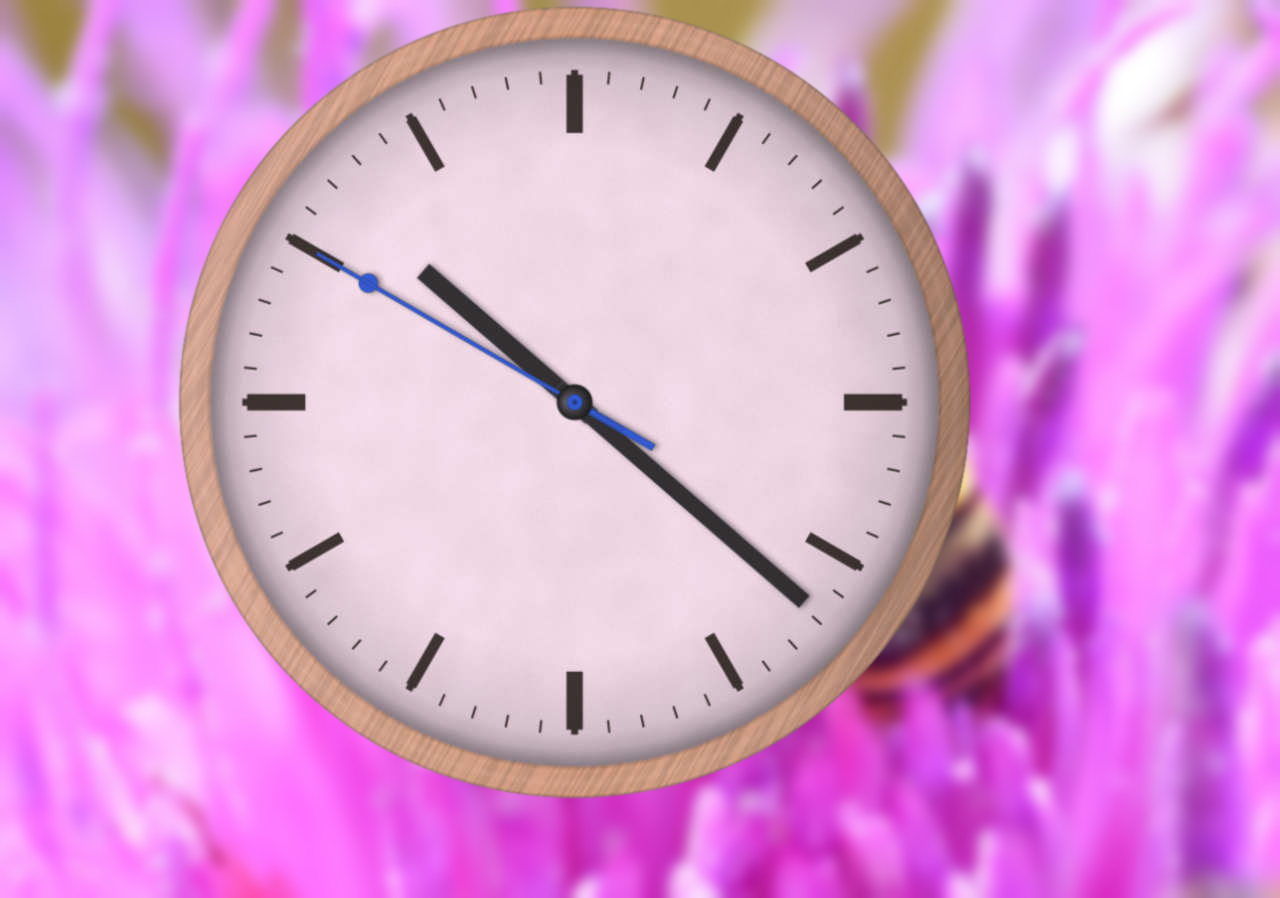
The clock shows 10.21.50
